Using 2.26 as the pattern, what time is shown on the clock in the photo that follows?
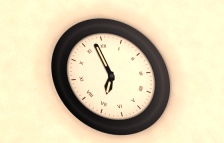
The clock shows 6.58
